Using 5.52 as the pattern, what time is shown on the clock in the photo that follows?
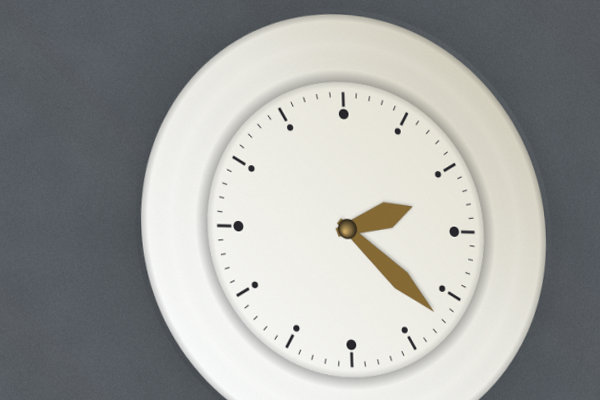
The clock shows 2.22
